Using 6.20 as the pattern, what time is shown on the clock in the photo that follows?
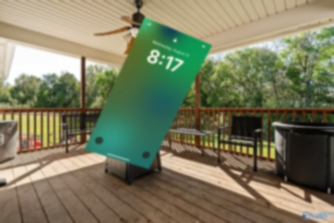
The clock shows 8.17
